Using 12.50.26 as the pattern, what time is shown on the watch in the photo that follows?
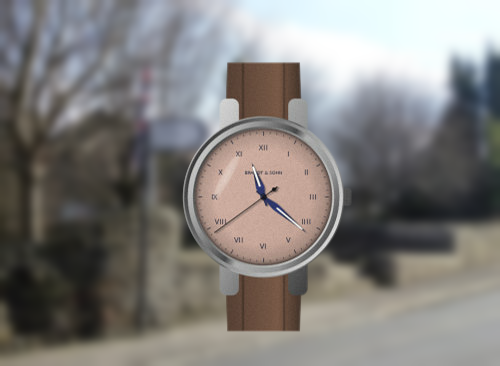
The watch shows 11.21.39
